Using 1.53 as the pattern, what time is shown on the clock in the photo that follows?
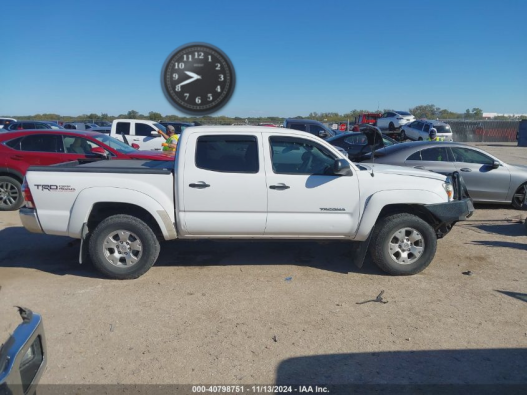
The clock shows 9.41
